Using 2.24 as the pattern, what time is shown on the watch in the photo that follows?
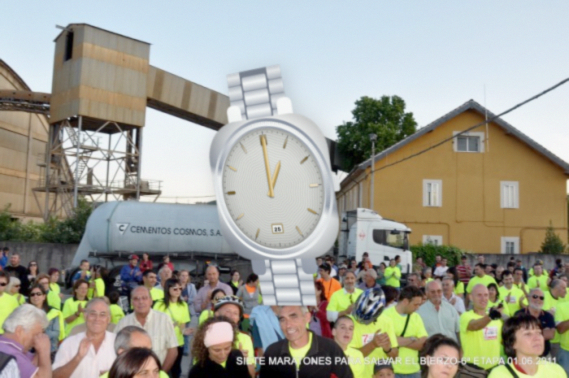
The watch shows 1.00
